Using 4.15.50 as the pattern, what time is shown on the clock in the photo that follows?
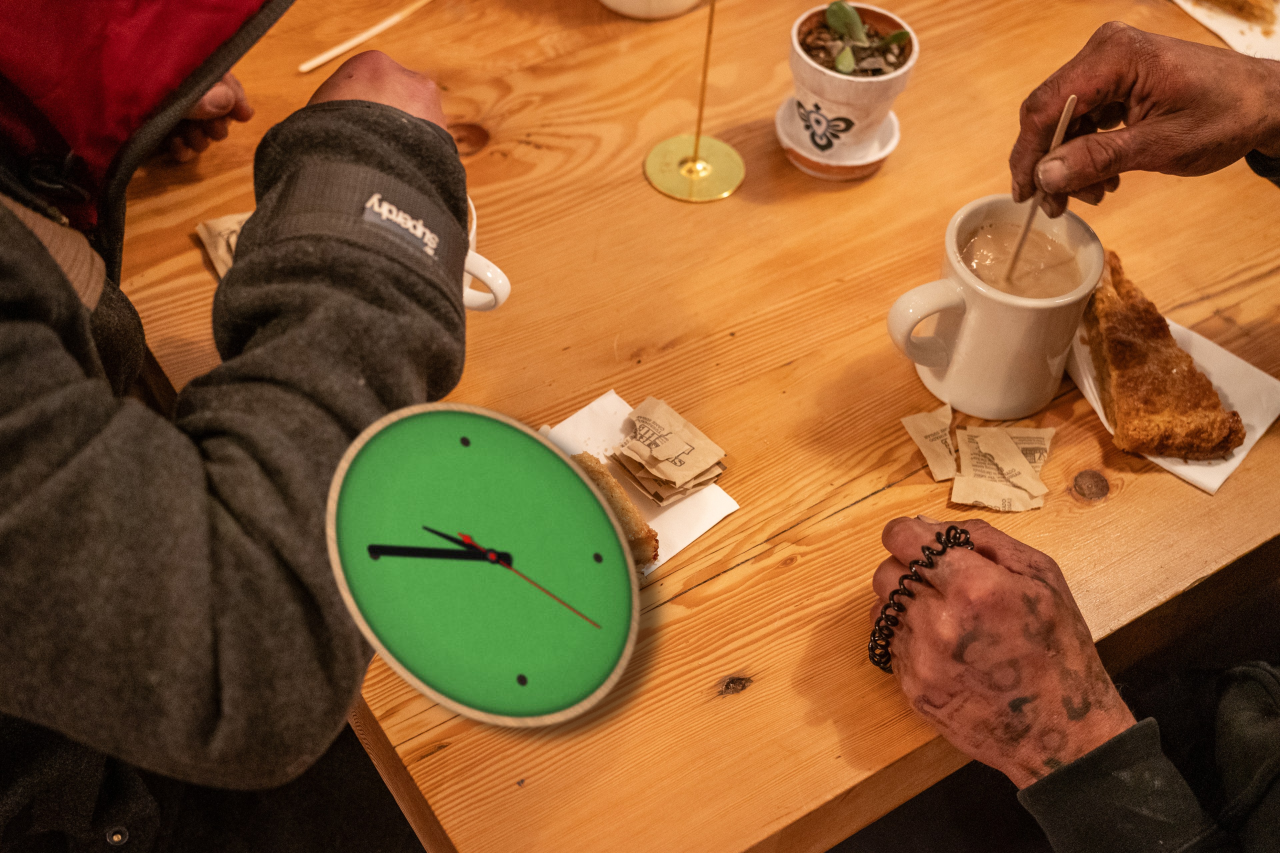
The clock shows 9.45.21
